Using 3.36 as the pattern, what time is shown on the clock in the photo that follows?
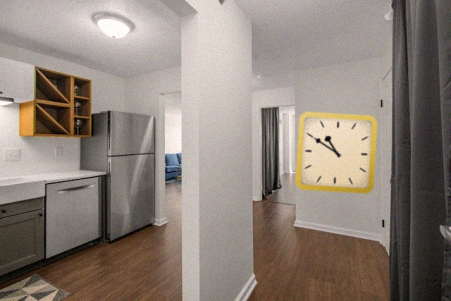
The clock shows 10.50
